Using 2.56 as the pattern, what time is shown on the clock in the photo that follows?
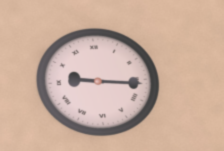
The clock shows 9.16
